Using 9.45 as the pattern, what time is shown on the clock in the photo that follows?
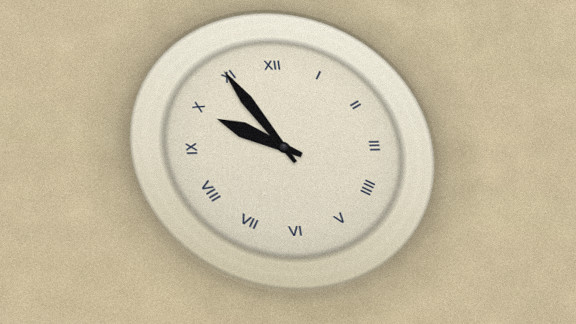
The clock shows 9.55
